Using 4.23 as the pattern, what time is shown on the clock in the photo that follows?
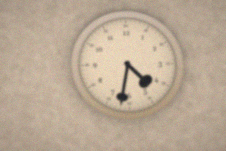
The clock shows 4.32
